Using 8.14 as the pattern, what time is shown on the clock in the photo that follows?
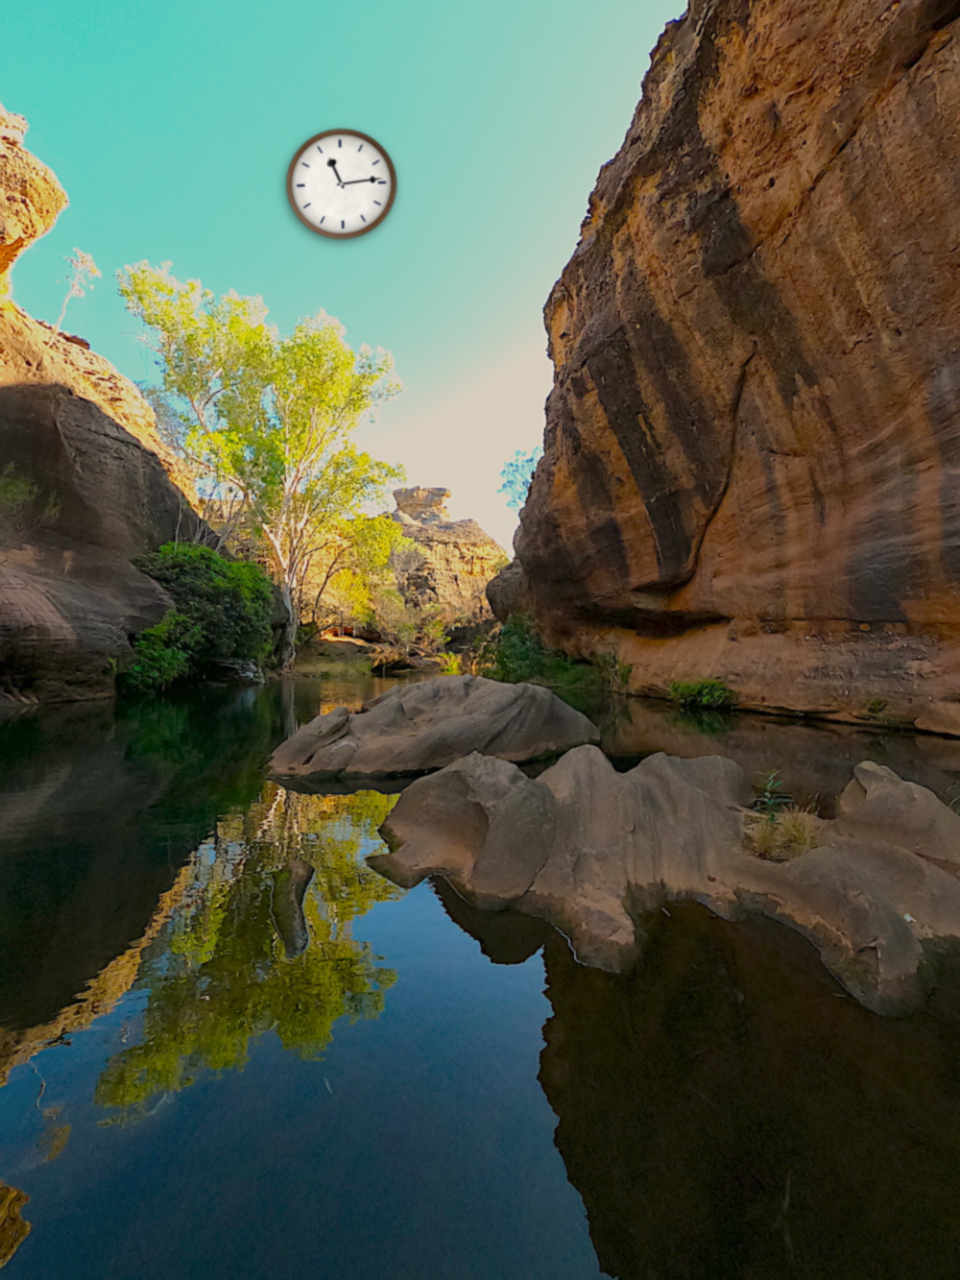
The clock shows 11.14
